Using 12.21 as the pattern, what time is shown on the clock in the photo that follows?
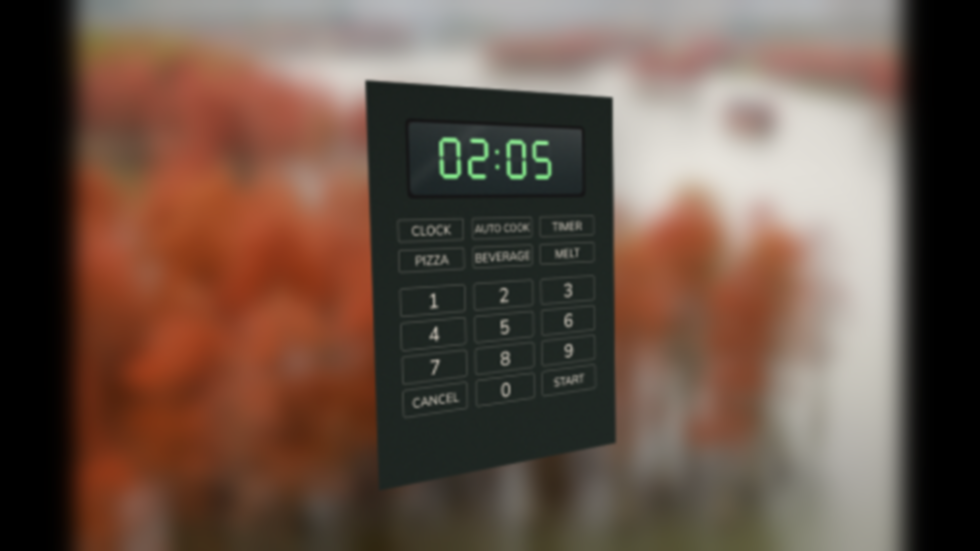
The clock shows 2.05
